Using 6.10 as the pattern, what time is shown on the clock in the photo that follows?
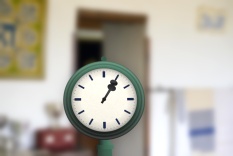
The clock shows 1.05
